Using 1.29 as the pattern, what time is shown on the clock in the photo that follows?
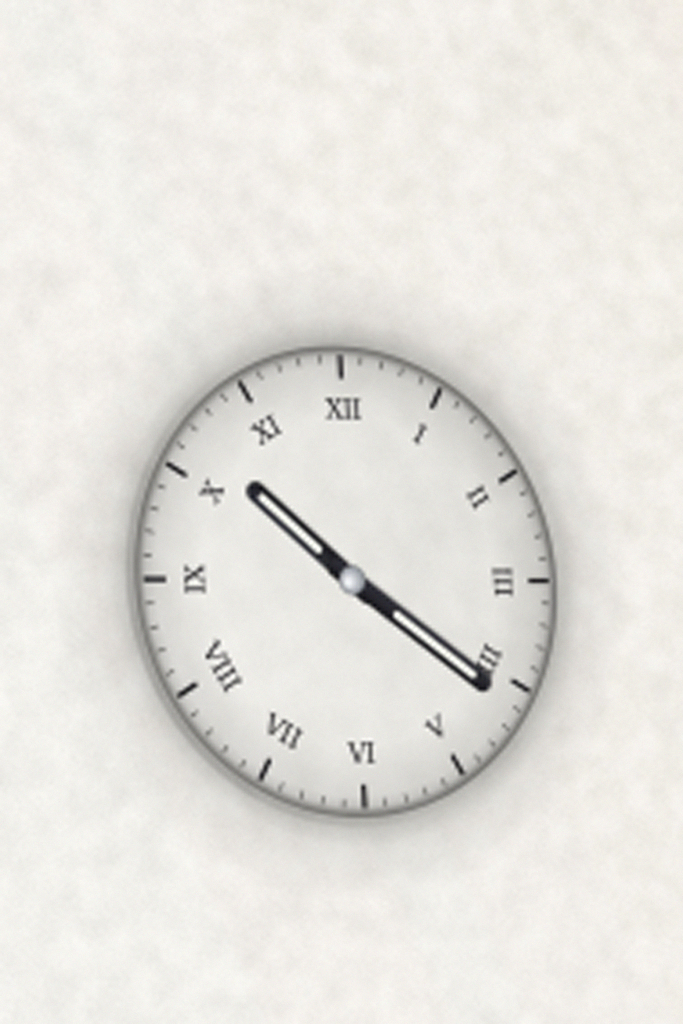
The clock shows 10.21
